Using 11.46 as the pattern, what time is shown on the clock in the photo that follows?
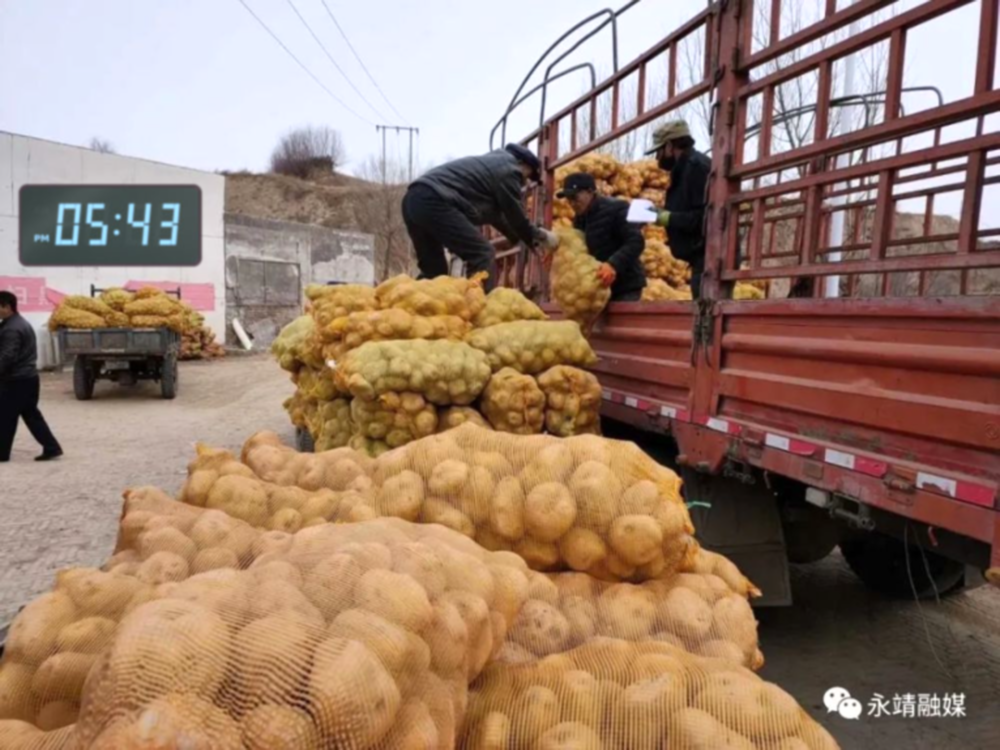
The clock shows 5.43
